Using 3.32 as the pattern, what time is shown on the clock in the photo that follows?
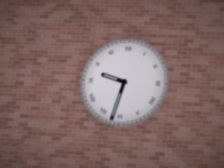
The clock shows 9.32
